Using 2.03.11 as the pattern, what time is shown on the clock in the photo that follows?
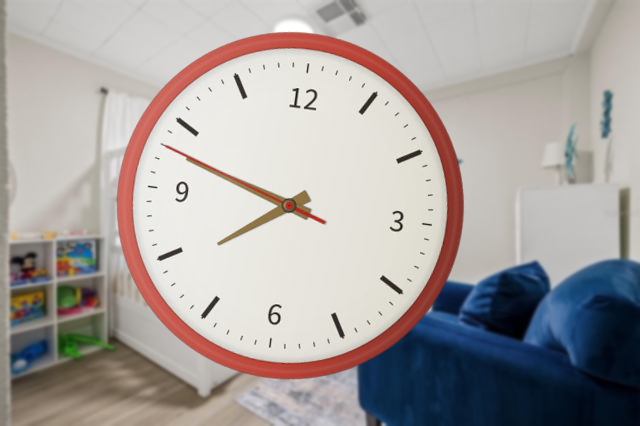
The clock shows 7.47.48
